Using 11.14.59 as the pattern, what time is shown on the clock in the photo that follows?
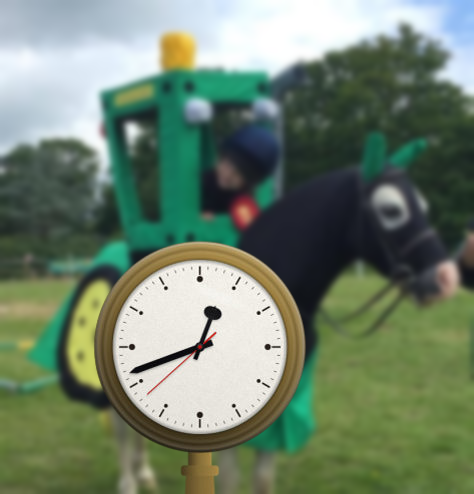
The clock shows 12.41.38
